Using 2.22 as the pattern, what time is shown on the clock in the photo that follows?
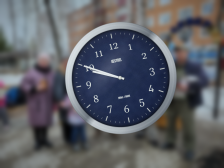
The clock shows 9.50
